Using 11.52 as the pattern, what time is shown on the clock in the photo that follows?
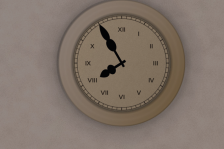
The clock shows 7.55
